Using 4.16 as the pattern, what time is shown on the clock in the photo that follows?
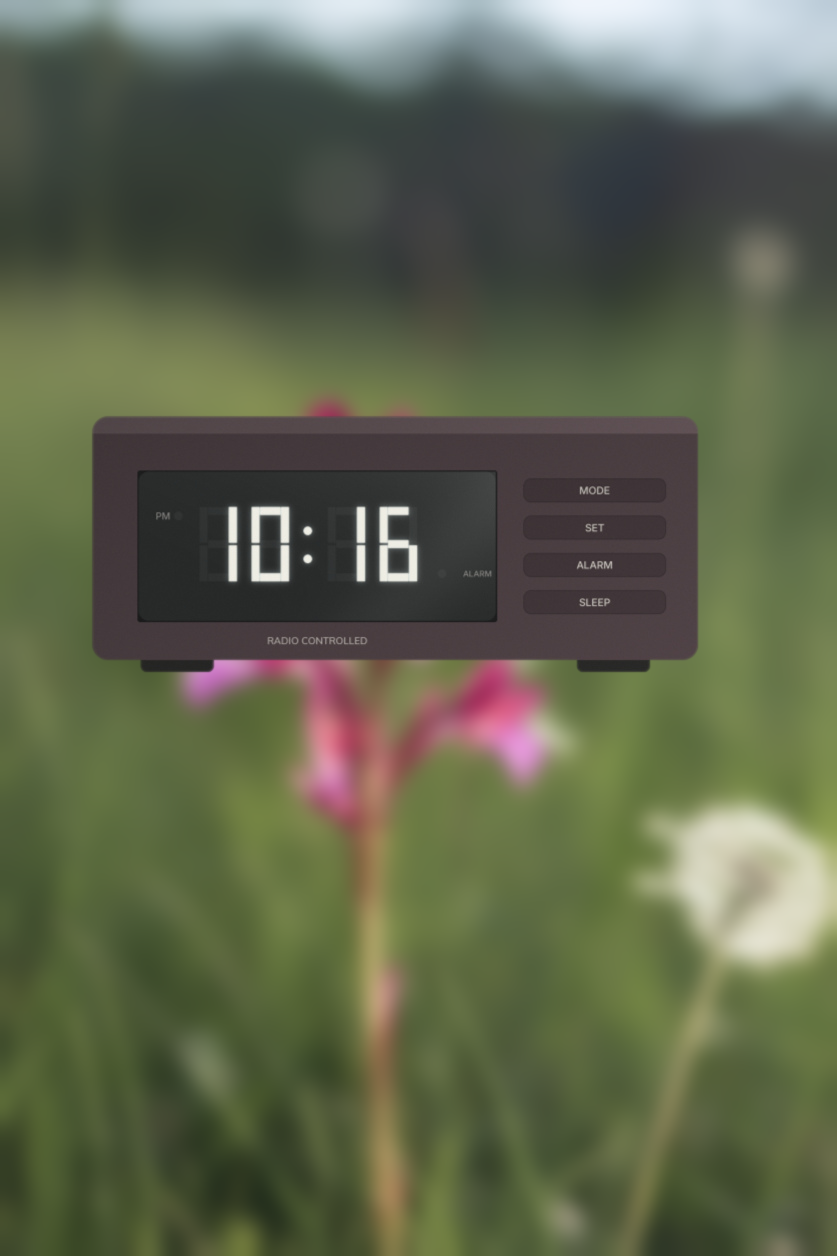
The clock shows 10.16
